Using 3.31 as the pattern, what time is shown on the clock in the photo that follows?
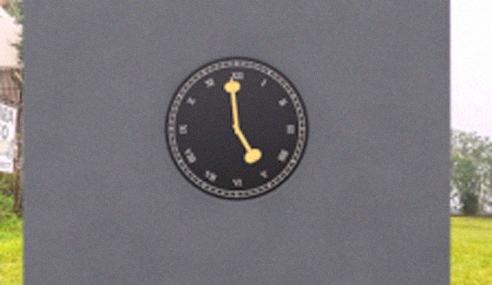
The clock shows 4.59
